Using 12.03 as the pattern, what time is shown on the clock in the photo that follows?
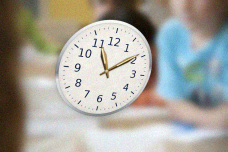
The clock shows 11.09
